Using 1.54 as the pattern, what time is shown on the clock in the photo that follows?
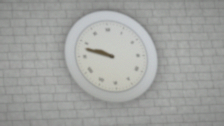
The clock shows 9.48
